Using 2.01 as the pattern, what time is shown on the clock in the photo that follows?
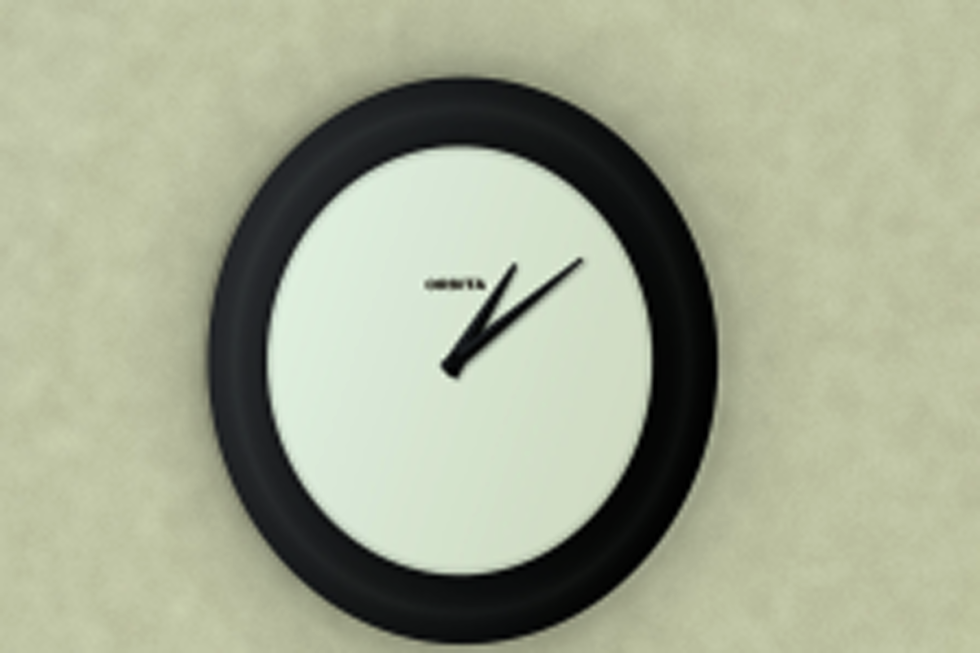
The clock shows 1.09
